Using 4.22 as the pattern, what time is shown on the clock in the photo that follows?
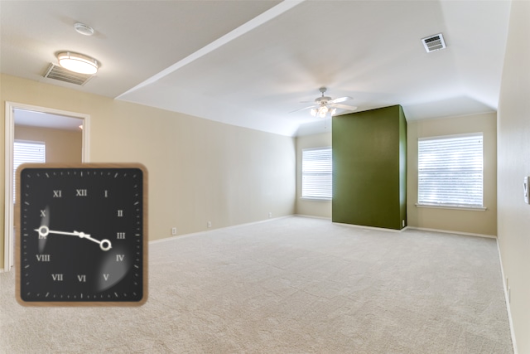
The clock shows 3.46
